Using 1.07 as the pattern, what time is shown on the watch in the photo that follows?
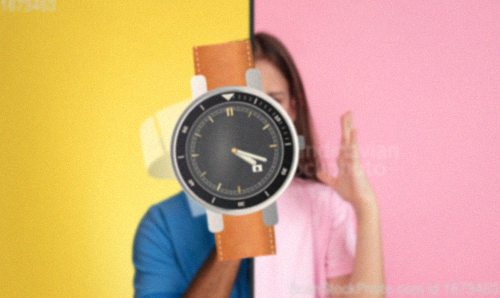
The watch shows 4.19
